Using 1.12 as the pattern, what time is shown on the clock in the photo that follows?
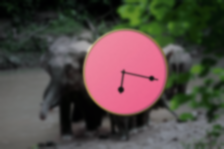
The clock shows 6.17
